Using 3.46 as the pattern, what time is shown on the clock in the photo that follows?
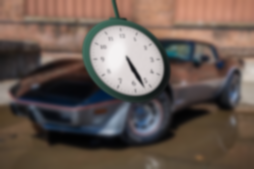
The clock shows 5.27
